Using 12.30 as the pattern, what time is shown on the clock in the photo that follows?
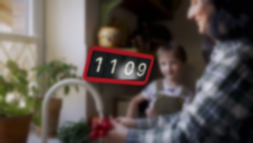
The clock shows 11.09
